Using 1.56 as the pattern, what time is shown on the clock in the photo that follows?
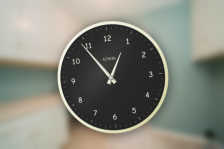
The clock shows 12.54
